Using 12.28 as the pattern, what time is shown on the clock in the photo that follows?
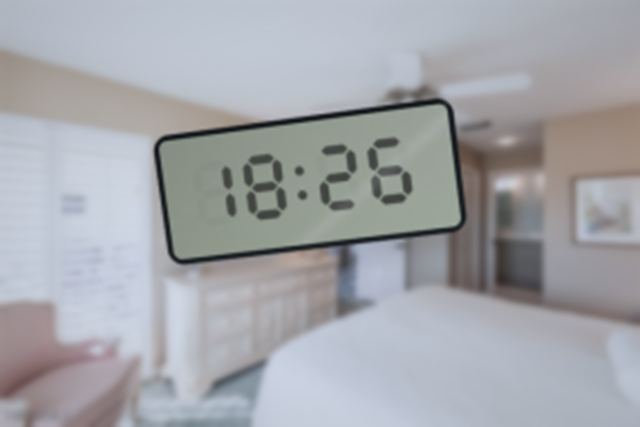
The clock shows 18.26
